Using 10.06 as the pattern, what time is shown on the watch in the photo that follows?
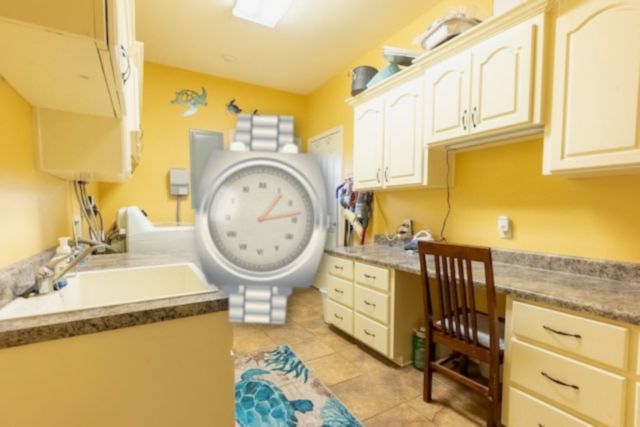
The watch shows 1.13
